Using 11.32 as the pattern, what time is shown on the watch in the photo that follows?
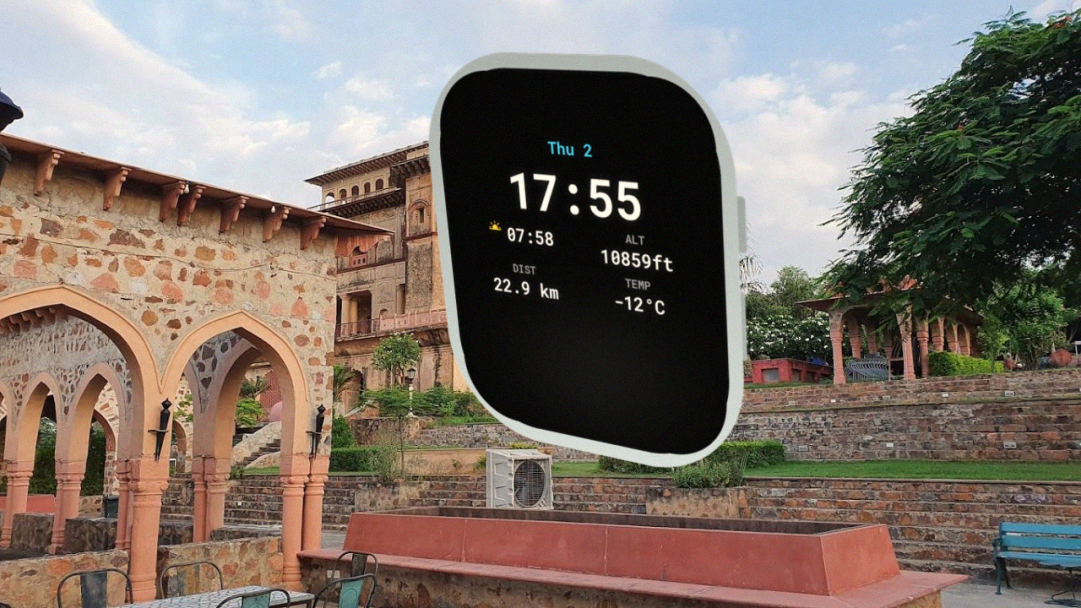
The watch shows 17.55
